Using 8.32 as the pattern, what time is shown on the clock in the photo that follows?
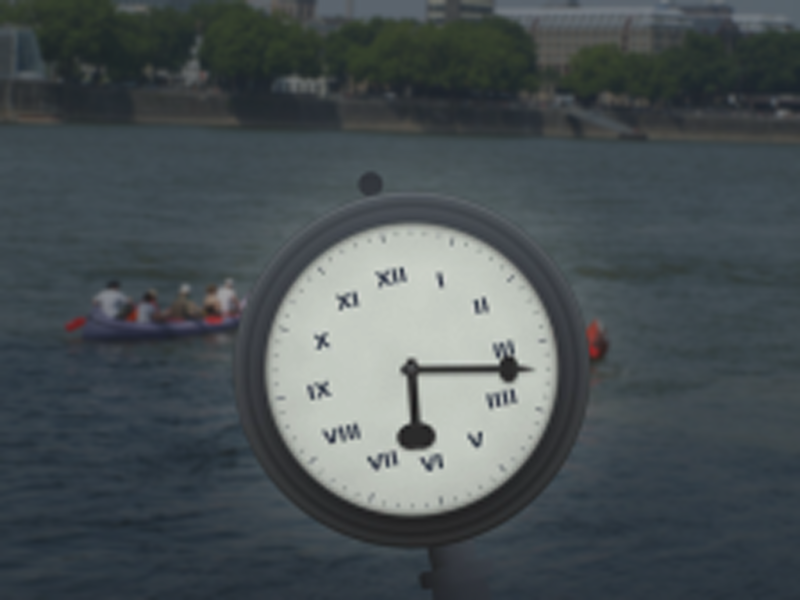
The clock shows 6.17
